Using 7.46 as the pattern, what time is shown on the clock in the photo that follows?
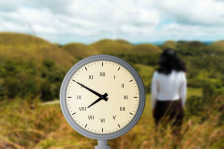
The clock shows 7.50
